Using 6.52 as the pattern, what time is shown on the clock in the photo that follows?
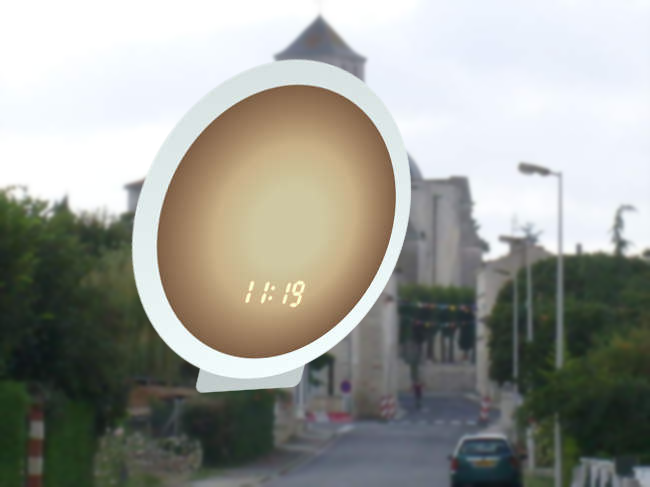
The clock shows 11.19
